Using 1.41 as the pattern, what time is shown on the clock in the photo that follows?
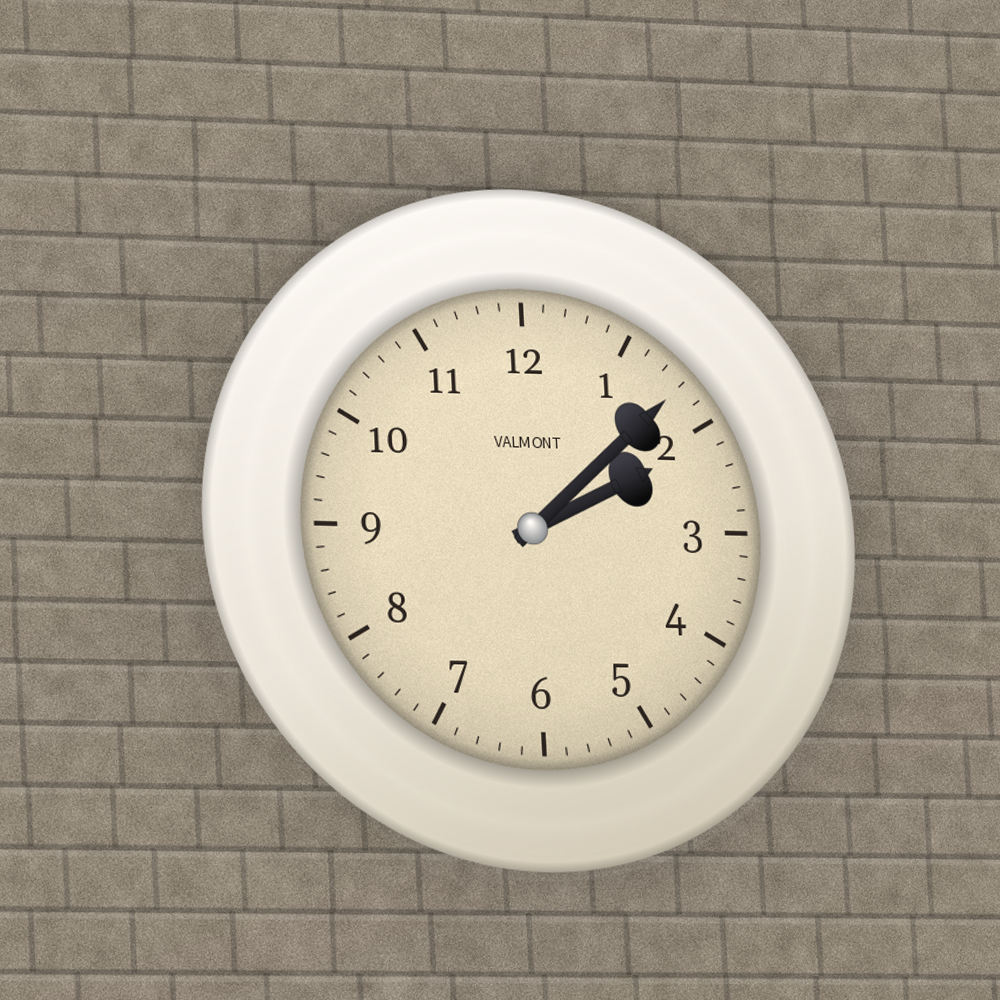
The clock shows 2.08
